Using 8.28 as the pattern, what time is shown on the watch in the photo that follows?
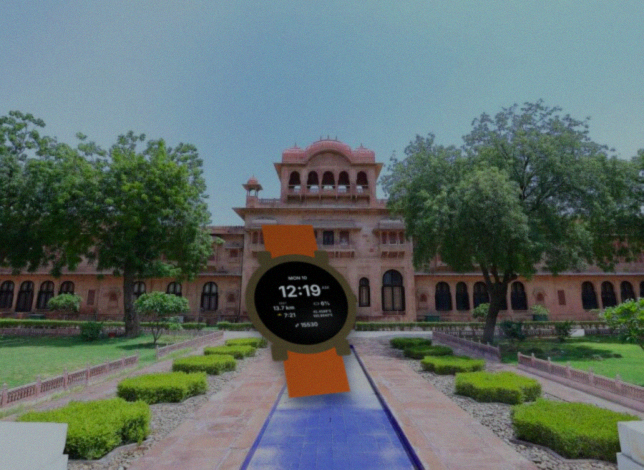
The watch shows 12.19
